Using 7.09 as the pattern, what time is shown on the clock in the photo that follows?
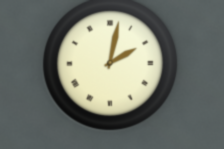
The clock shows 2.02
